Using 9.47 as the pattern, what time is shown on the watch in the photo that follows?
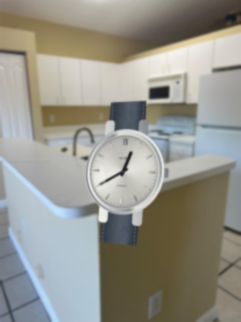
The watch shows 12.40
